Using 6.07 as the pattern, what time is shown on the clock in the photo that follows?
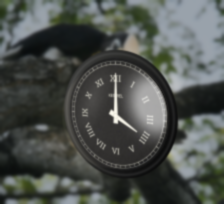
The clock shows 4.00
